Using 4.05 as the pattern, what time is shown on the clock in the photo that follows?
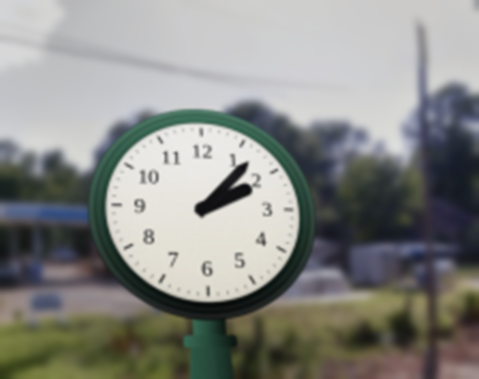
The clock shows 2.07
